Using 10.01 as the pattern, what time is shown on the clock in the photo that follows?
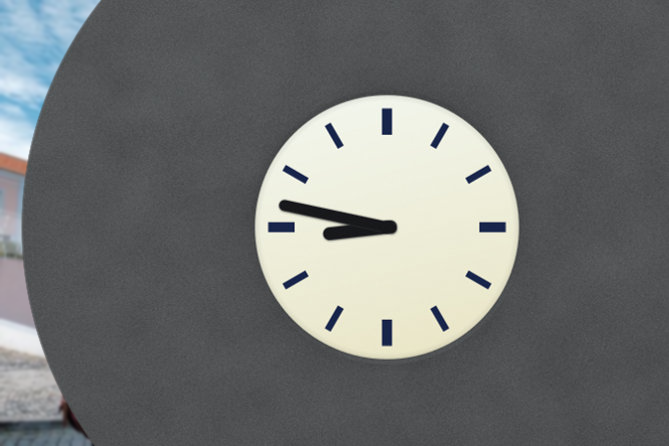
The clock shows 8.47
